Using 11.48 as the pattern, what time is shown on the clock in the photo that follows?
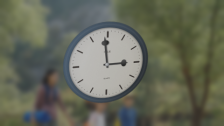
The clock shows 2.59
